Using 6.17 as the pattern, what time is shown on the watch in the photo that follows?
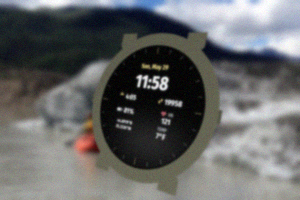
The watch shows 11.58
